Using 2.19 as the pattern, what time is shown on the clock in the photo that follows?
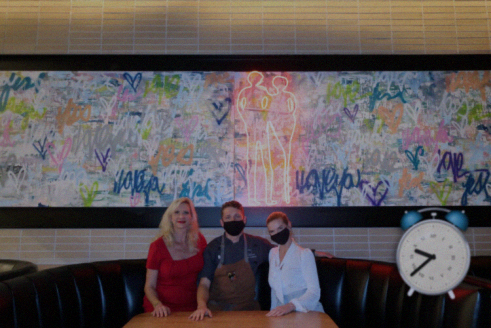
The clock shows 9.38
